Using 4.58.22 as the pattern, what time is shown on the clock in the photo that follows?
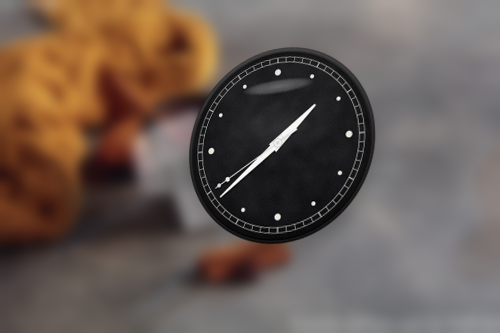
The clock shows 1.38.40
